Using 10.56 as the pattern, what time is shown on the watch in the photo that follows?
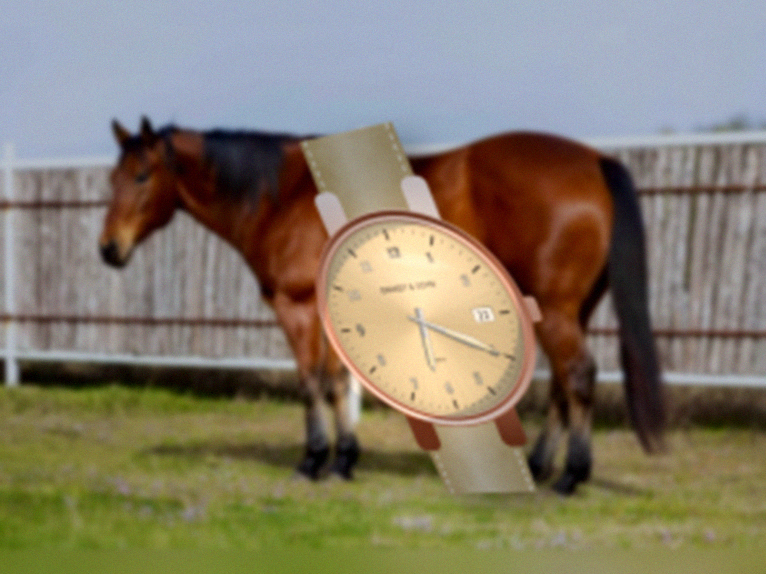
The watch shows 6.20
